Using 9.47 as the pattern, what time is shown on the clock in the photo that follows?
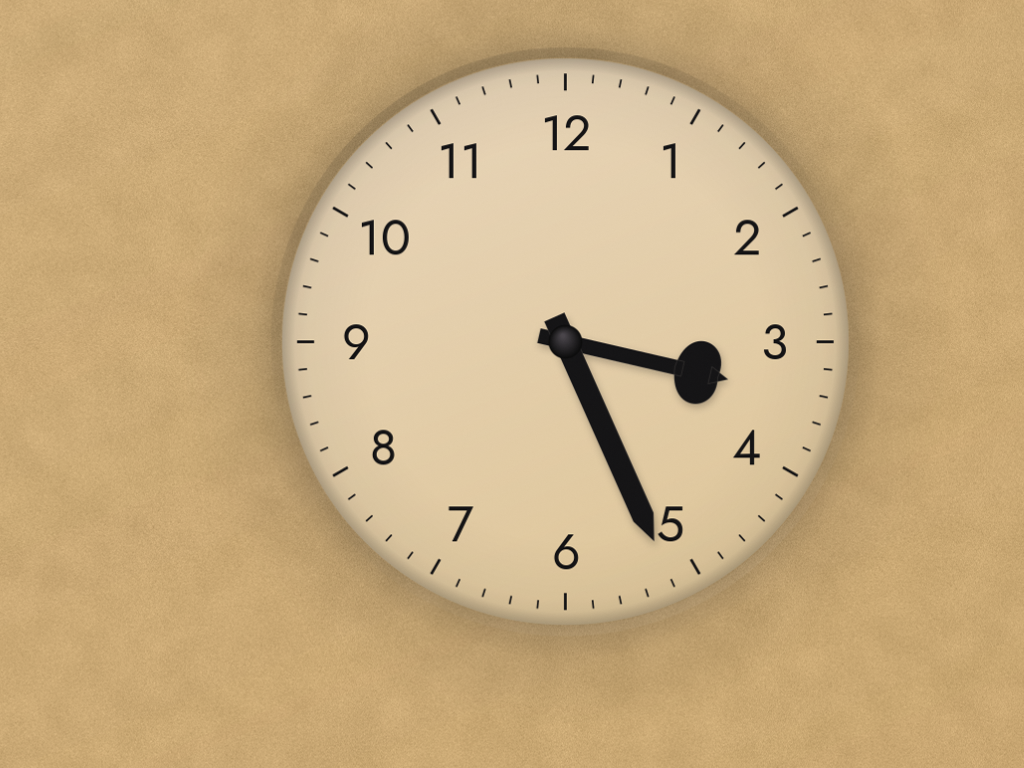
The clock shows 3.26
